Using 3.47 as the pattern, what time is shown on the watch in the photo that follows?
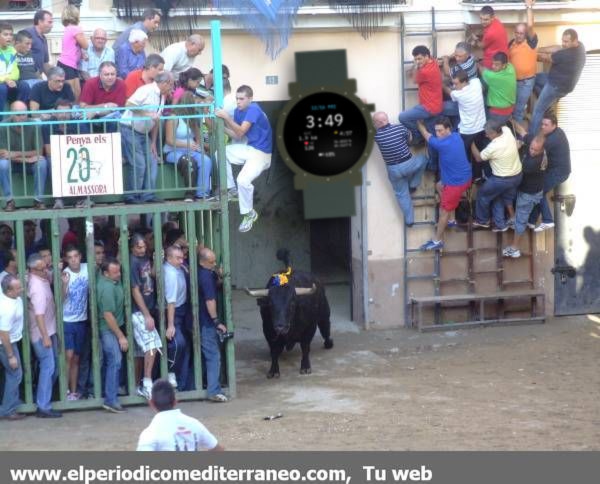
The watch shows 3.49
